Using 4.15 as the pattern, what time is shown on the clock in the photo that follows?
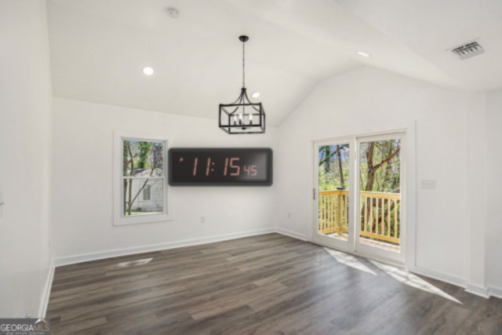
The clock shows 11.15
